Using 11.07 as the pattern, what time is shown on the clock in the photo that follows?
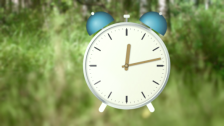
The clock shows 12.13
